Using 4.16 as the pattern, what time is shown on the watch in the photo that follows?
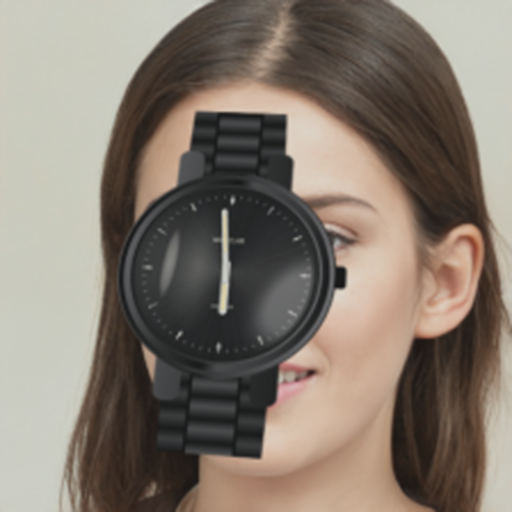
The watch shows 5.59
